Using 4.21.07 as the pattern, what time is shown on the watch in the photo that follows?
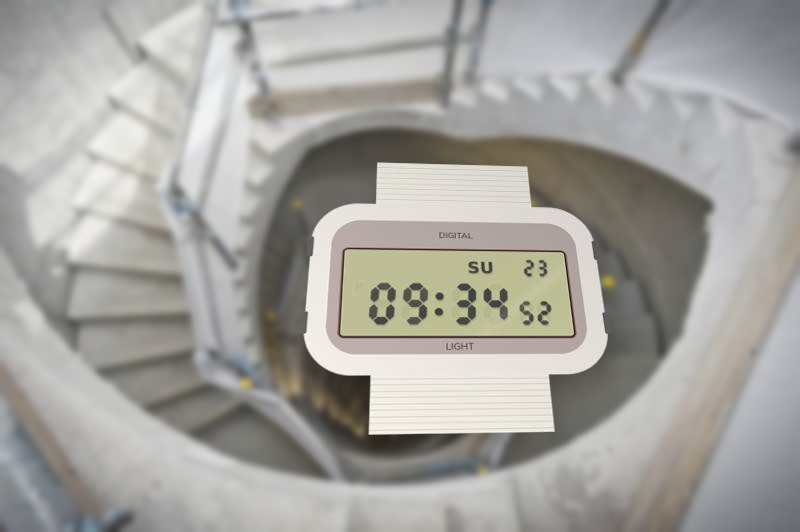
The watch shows 9.34.52
